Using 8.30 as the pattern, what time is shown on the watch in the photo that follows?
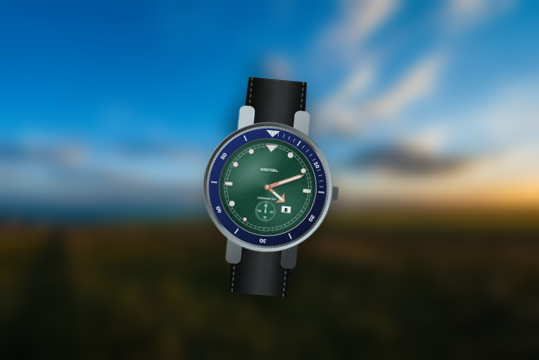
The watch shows 4.11
